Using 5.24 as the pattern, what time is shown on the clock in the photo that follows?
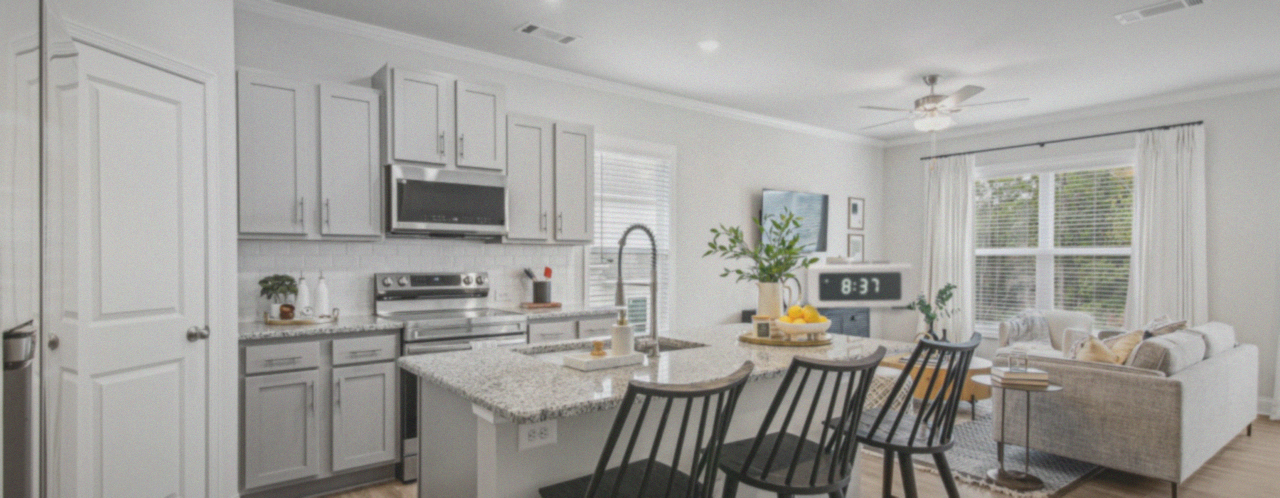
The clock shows 8.37
